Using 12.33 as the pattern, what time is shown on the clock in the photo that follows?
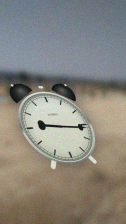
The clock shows 9.16
